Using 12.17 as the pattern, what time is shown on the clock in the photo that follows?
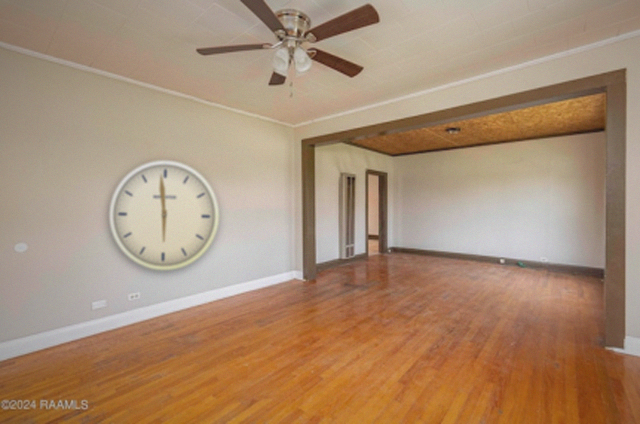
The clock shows 5.59
